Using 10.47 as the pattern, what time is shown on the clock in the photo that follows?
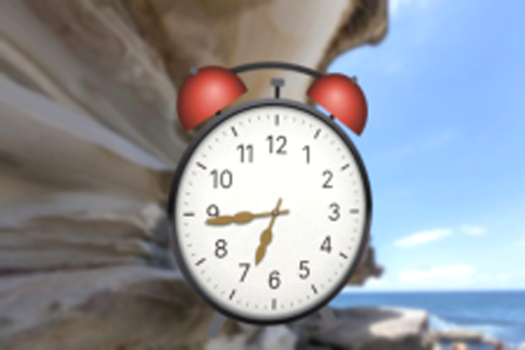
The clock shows 6.44
